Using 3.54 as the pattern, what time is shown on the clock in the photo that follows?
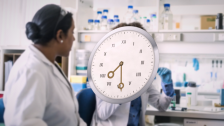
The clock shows 7.29
